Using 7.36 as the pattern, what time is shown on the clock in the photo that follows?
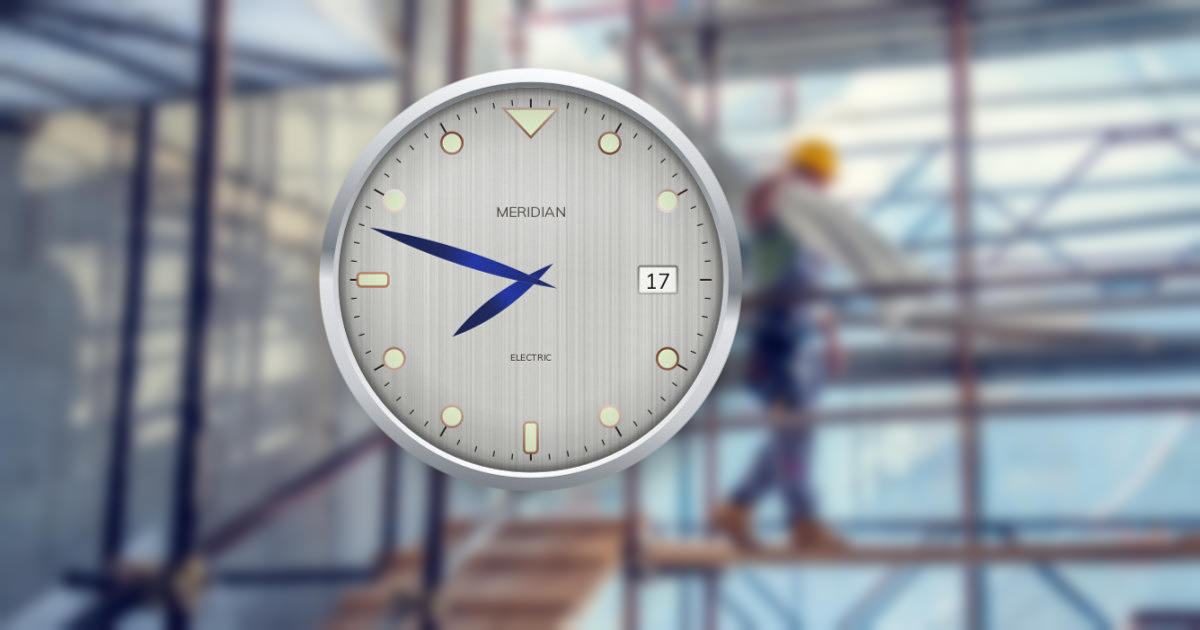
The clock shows 7.48
